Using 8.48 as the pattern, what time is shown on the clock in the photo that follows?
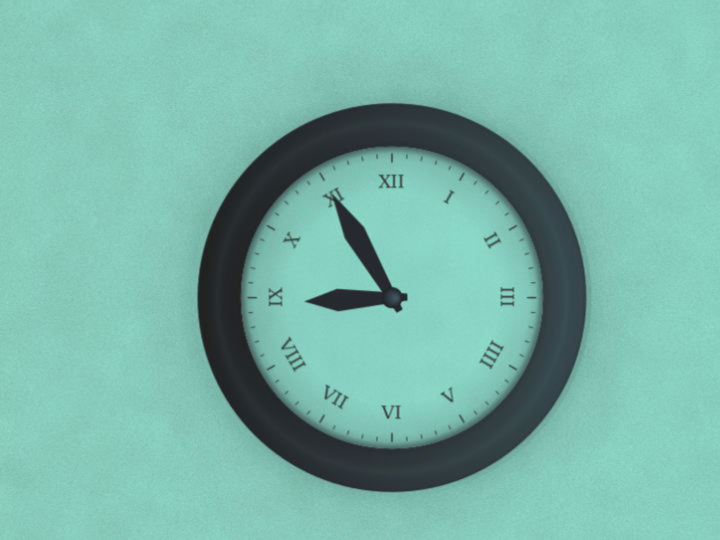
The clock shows 8.55
